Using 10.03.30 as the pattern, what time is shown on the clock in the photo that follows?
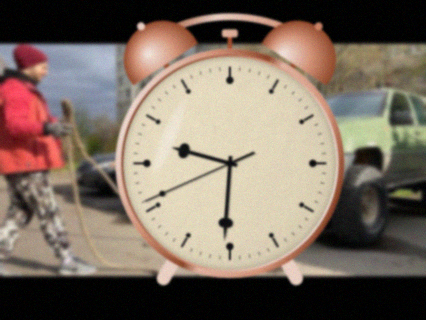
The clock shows 9.30.41
